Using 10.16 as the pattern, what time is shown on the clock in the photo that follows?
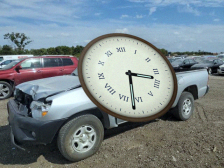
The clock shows 3.32
